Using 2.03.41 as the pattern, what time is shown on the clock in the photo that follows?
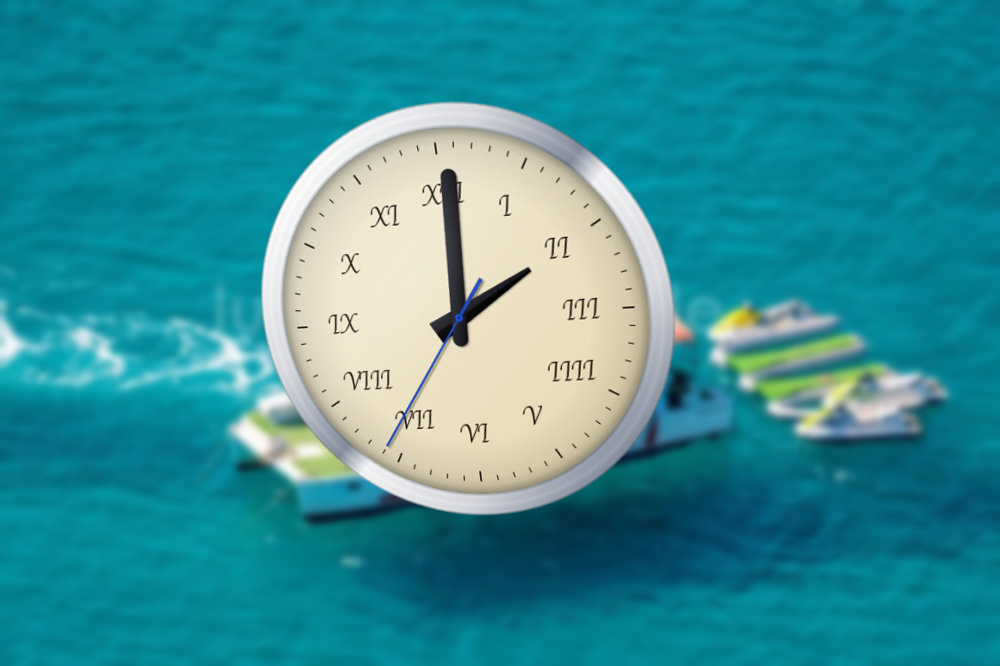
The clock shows 2.00.36
